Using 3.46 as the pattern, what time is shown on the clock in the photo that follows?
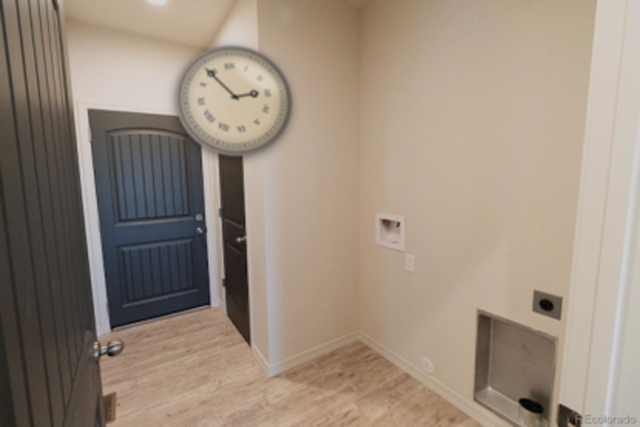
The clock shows 2.54
